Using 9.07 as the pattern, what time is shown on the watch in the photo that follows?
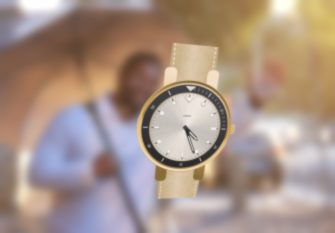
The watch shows 4.26
